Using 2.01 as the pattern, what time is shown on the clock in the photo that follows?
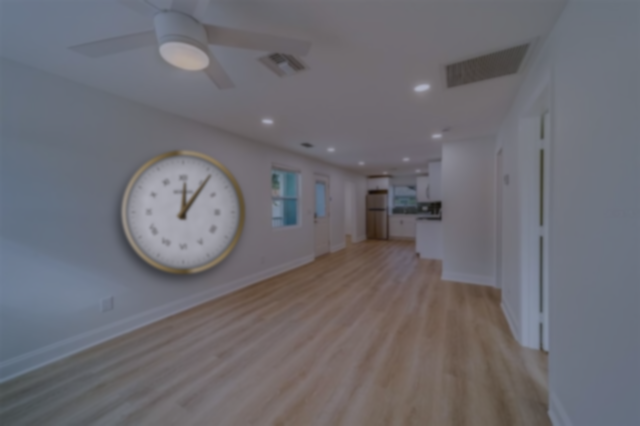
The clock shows 12.06
